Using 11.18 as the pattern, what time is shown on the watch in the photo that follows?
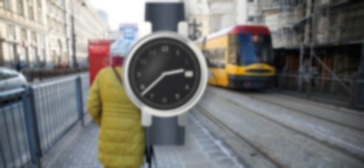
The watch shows 2.38
